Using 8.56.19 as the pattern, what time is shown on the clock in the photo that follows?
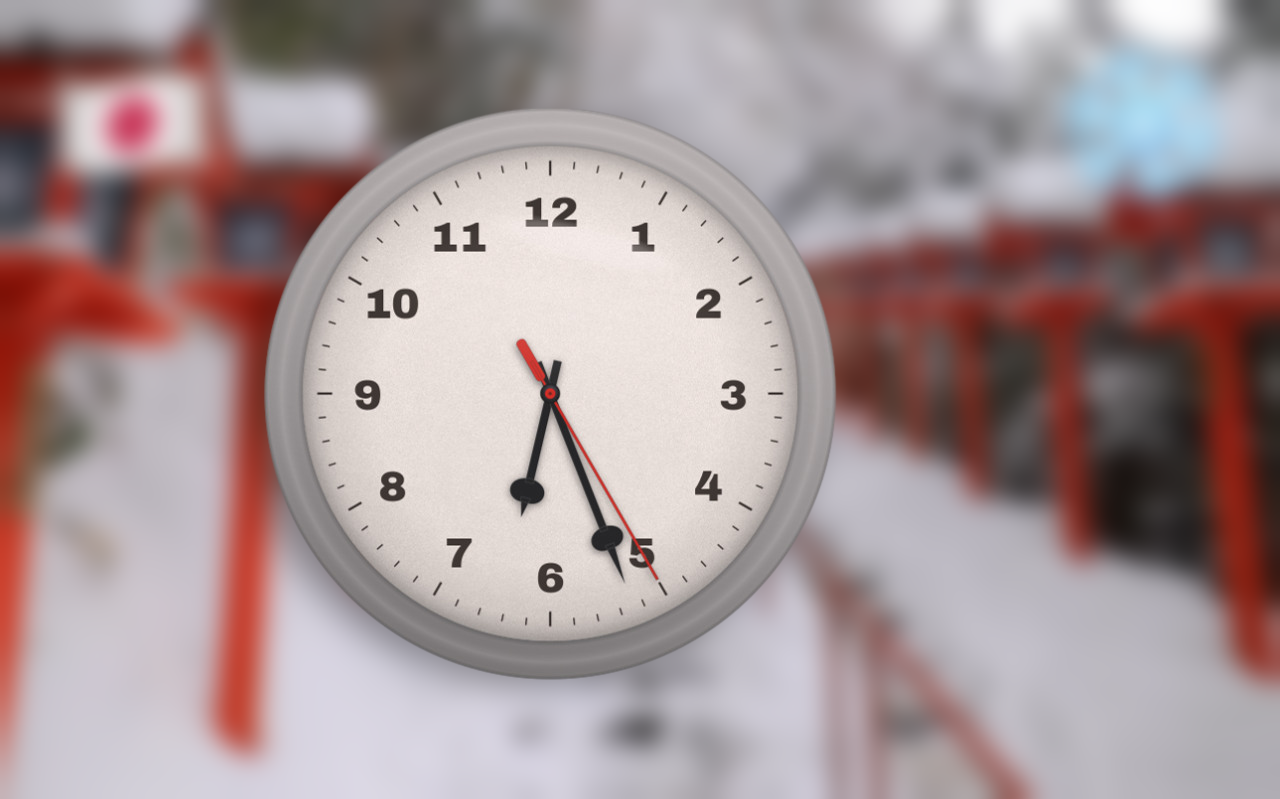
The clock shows 6.26.25
